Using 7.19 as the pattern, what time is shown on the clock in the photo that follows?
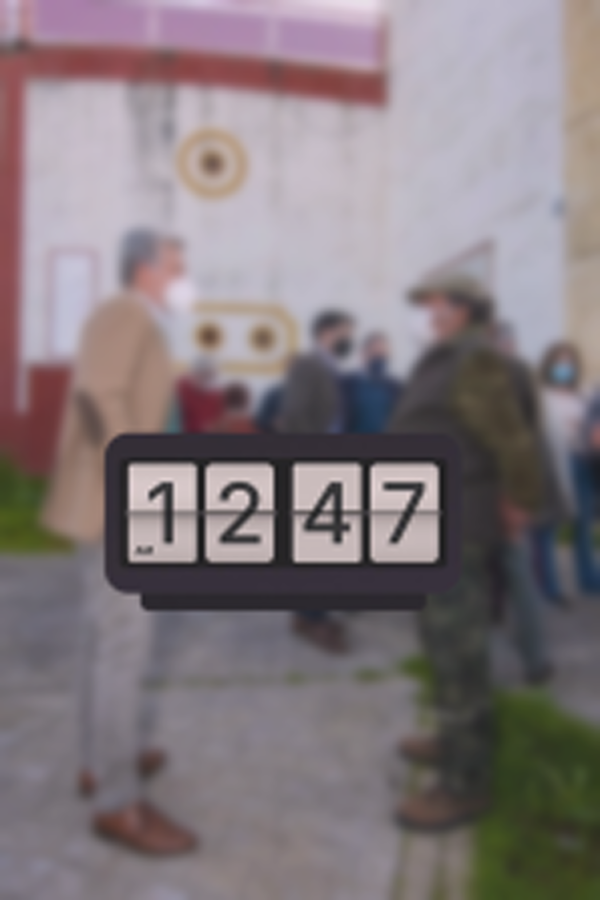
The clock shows 12.47
